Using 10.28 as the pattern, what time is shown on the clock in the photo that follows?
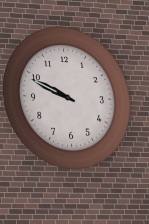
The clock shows 9.49
